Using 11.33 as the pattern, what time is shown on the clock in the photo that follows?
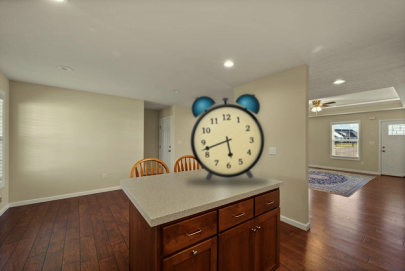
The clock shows 5.42
